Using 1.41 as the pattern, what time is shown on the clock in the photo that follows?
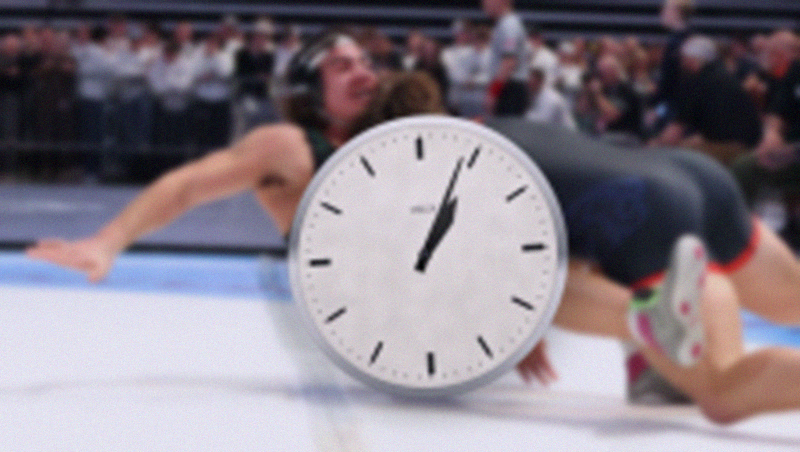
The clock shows 1.04
